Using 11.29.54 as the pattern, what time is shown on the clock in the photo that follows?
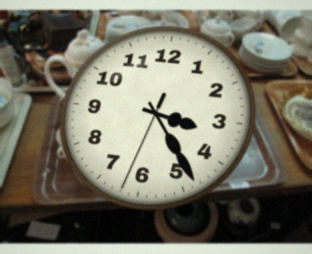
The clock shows 3.23.32
